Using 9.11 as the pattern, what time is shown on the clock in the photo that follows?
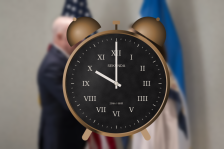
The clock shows 10.00
